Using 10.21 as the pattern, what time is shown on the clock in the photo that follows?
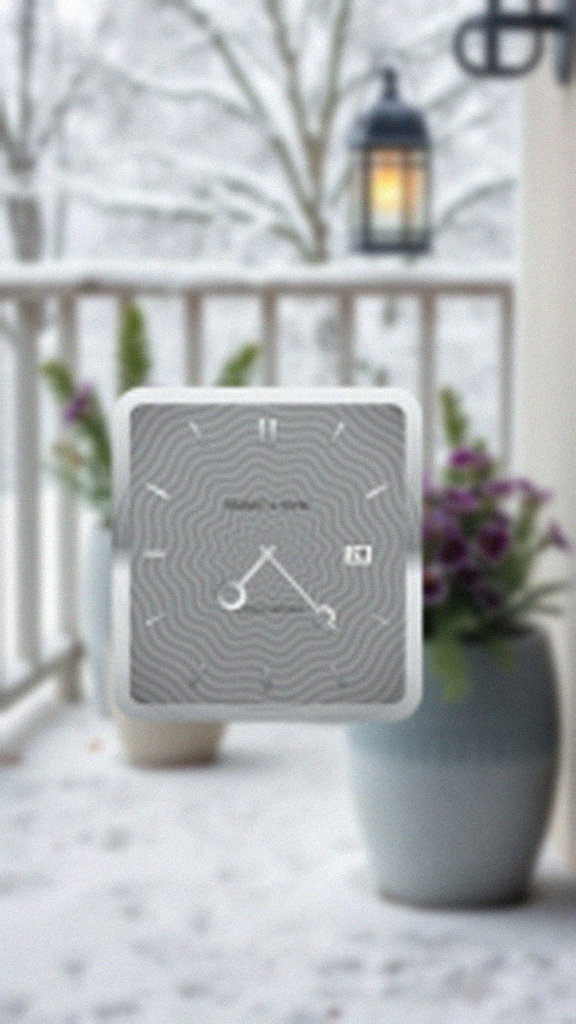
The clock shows 7.23
